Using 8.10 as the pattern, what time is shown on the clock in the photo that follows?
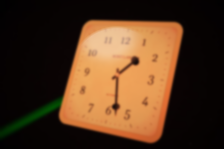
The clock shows 1.28
